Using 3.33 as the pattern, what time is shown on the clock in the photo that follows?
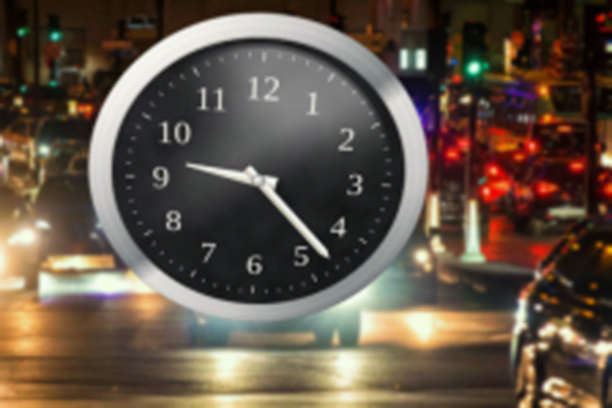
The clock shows 9.23
